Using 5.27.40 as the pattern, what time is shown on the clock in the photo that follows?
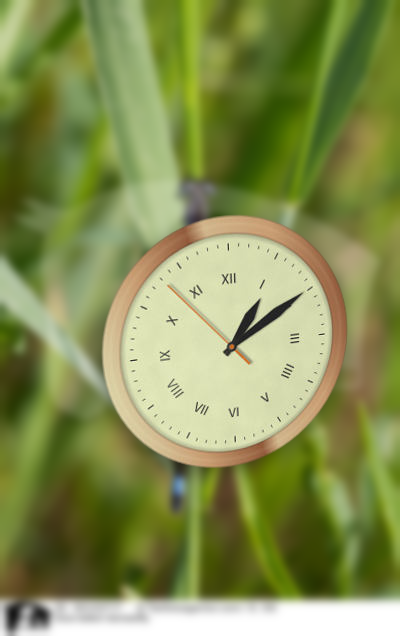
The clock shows 1.09.53
